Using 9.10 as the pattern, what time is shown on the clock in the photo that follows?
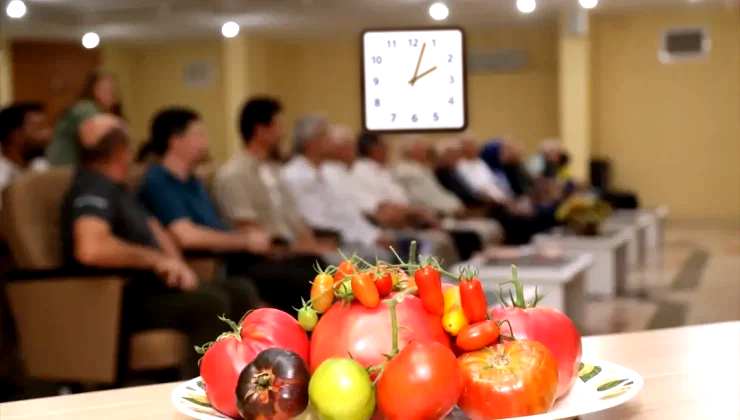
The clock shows 2.03
